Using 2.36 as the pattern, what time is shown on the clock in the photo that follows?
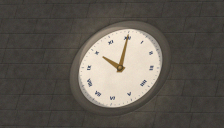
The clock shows 10.00
